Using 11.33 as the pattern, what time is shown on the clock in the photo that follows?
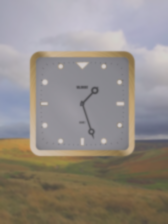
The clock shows 1.27
